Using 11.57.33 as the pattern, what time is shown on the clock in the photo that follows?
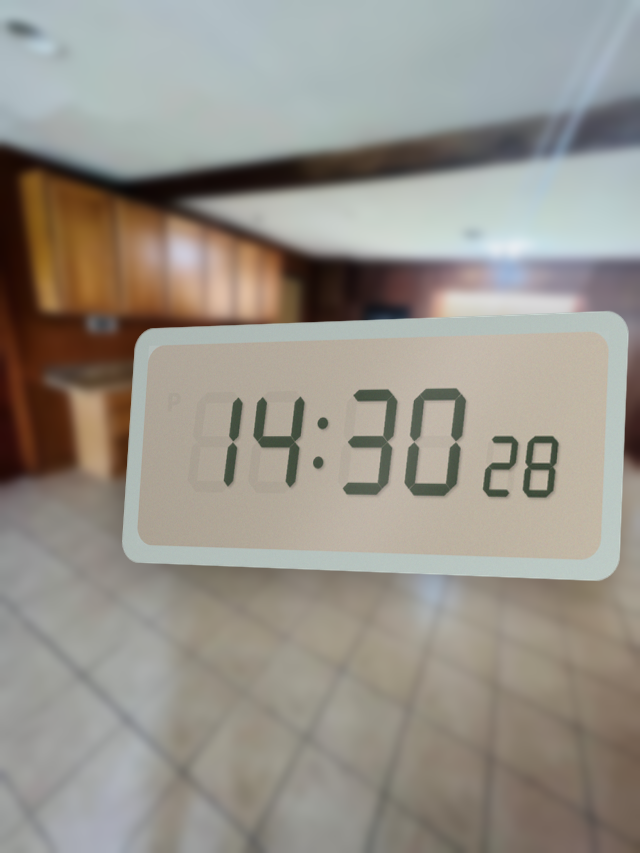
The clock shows 14.30.28
